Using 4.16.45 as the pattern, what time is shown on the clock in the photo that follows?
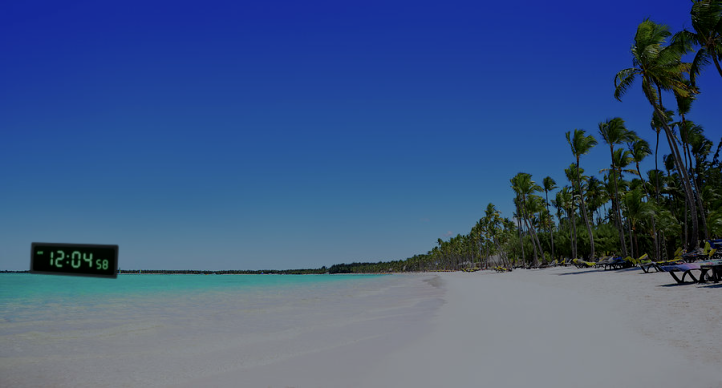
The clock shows 12.04.58
